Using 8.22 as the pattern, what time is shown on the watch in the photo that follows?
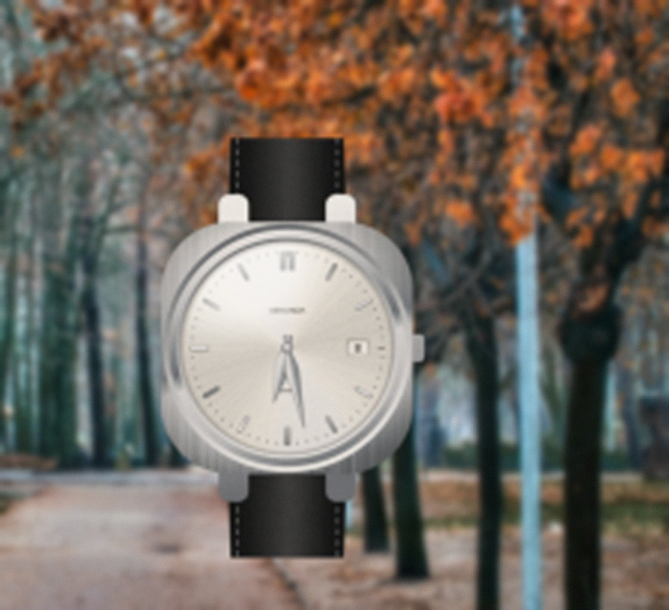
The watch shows 6.28
